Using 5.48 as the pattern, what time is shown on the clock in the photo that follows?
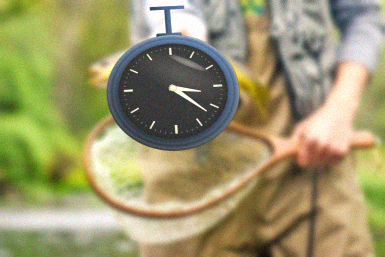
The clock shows 3.22
